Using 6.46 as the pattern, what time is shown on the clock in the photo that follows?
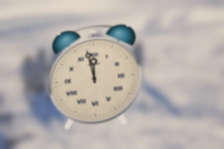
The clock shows 11.58
